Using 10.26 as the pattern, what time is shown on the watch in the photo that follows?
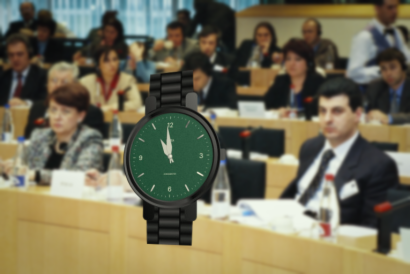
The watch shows 10.59
